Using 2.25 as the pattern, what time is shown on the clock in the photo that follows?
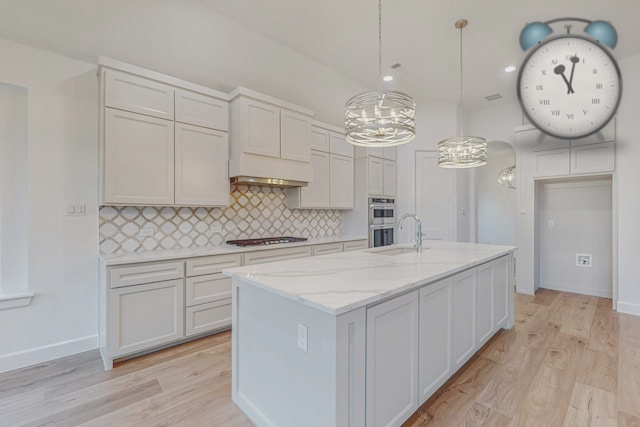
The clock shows 11.02
